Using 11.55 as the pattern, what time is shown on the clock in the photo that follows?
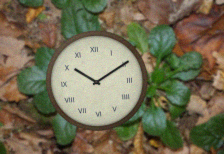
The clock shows 10.10
